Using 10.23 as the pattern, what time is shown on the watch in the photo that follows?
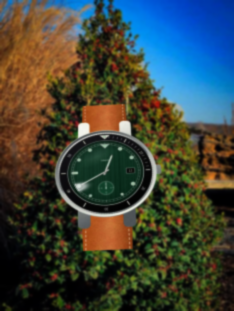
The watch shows 12.40
